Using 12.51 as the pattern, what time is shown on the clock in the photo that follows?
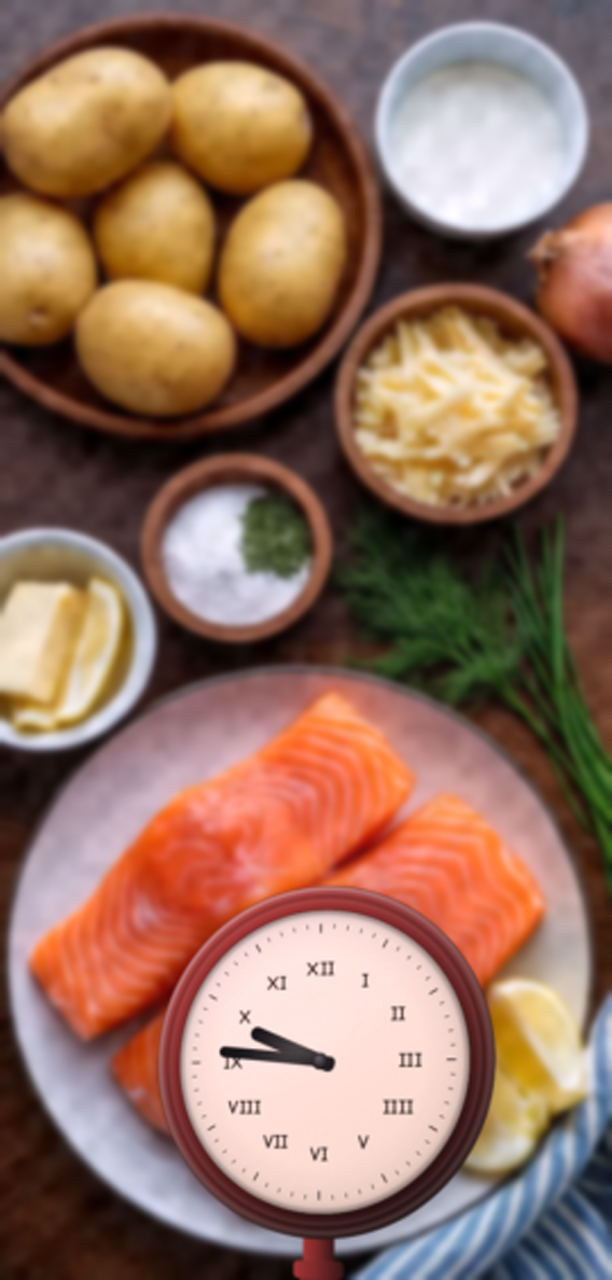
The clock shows 9.46
